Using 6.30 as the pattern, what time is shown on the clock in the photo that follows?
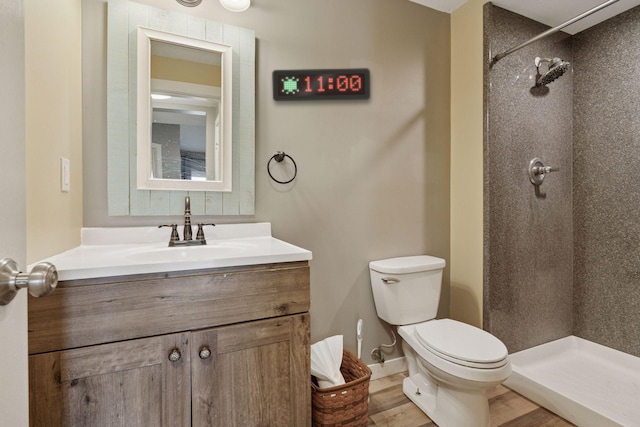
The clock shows 11.00
